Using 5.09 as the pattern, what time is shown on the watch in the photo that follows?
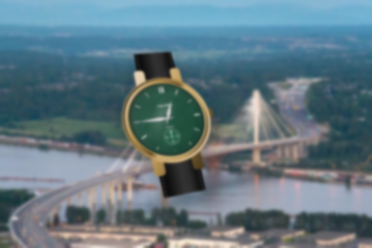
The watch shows 12.45
